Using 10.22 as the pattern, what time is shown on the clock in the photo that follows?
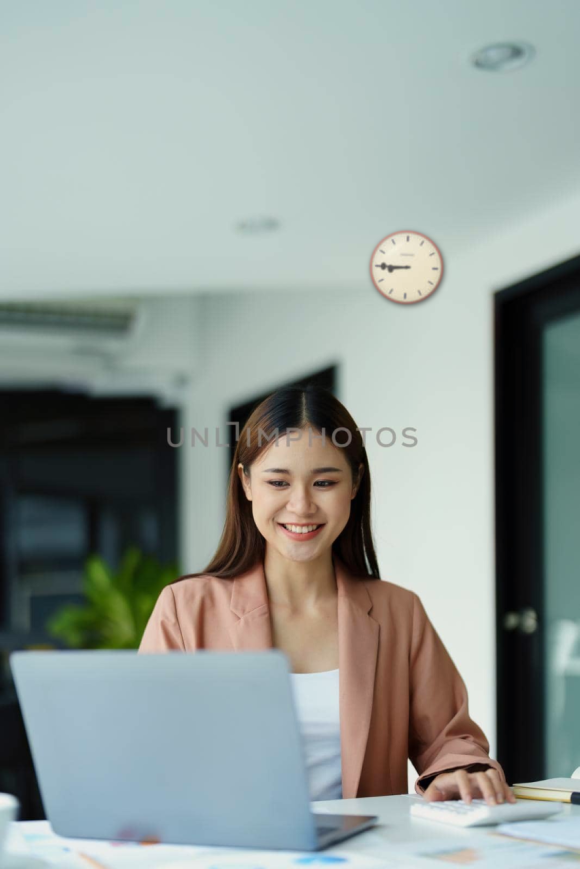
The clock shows 8.45
